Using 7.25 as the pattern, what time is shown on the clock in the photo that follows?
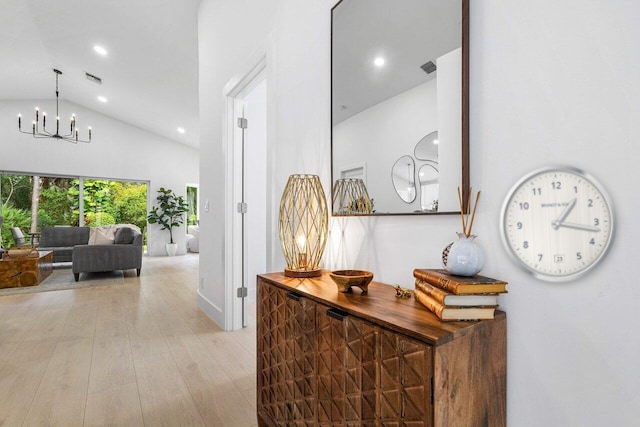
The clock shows 1.17
